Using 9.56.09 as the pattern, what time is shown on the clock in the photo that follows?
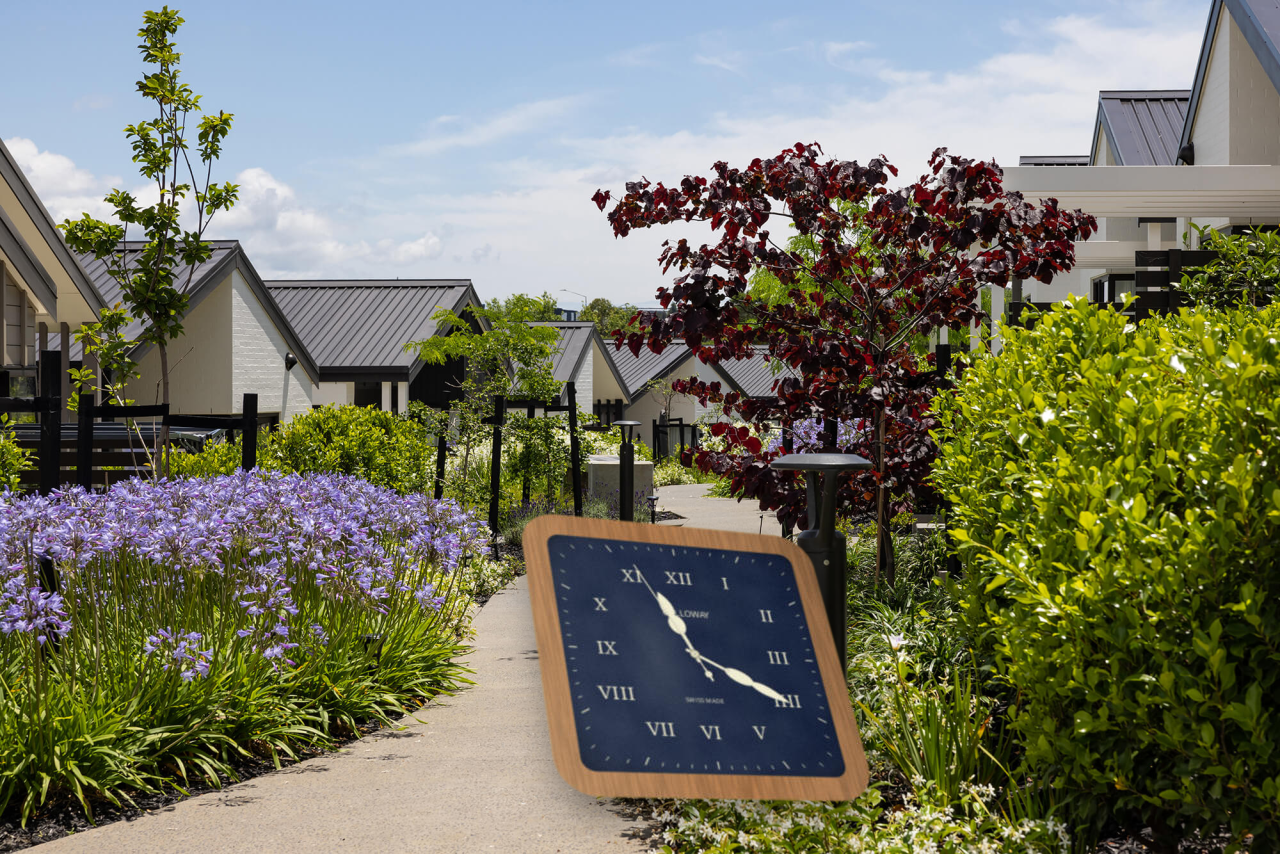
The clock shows 11.19.56
